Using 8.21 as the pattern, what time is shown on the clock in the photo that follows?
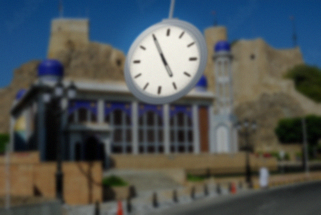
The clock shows 4.55
